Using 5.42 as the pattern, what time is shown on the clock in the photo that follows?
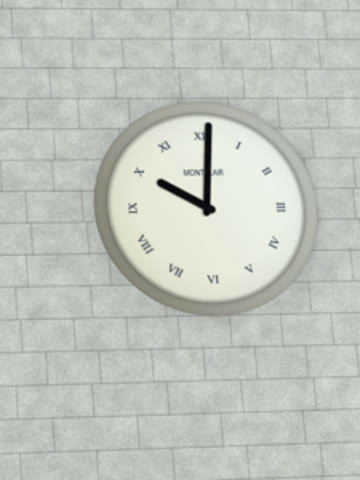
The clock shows 10.01
